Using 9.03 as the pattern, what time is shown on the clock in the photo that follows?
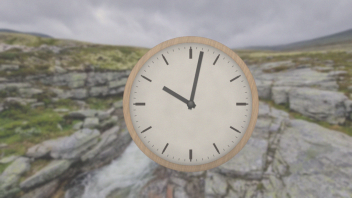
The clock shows 10.02
